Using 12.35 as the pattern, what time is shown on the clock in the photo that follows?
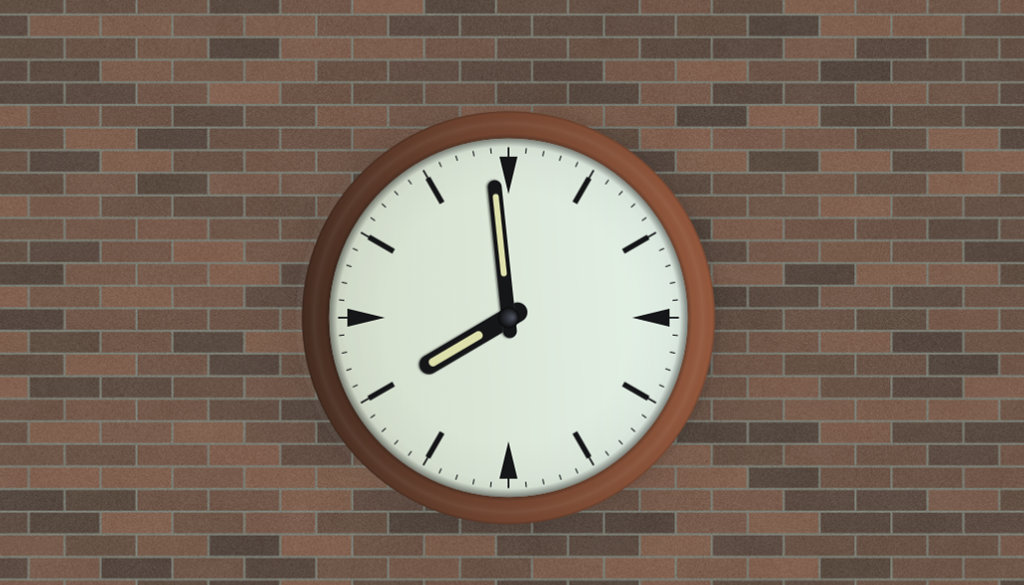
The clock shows 7.59
